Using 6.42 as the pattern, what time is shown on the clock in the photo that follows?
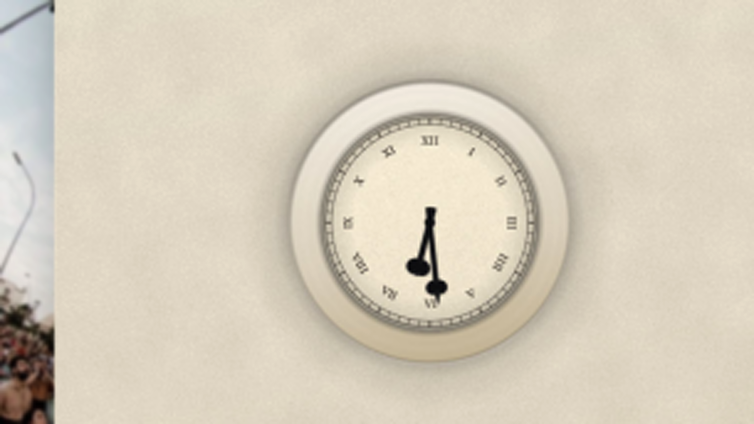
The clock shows 6.29
